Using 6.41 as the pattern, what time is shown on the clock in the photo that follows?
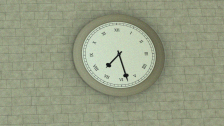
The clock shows 7.28
